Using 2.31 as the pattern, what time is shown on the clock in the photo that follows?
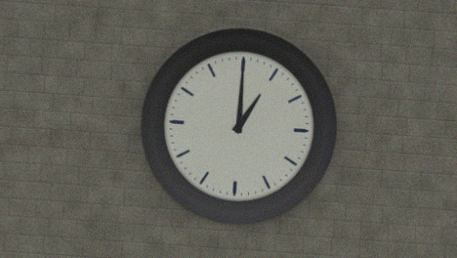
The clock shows 1.00
